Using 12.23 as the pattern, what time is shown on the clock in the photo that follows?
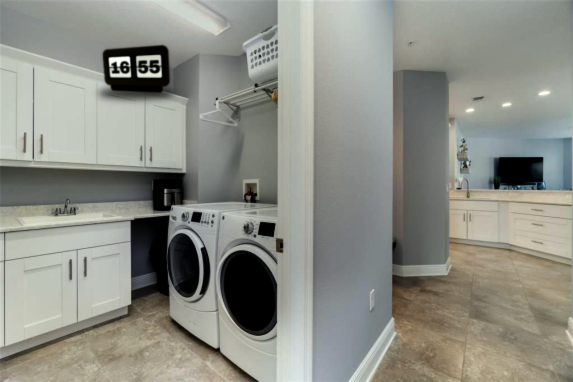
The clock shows 16.55
